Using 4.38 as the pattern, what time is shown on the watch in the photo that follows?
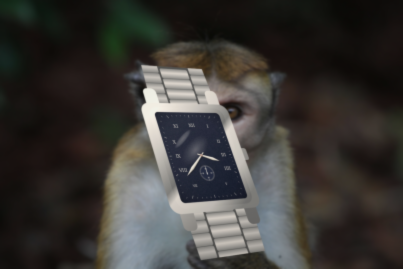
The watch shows 3.38
